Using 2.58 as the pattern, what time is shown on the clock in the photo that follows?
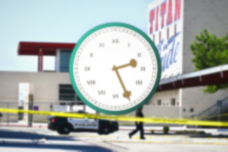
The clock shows 2.26
